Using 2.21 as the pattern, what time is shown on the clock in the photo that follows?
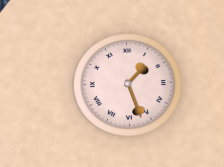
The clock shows 1.27
